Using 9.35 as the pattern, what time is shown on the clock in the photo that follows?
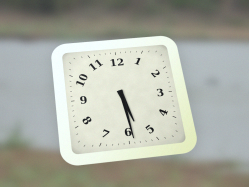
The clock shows 5.29
